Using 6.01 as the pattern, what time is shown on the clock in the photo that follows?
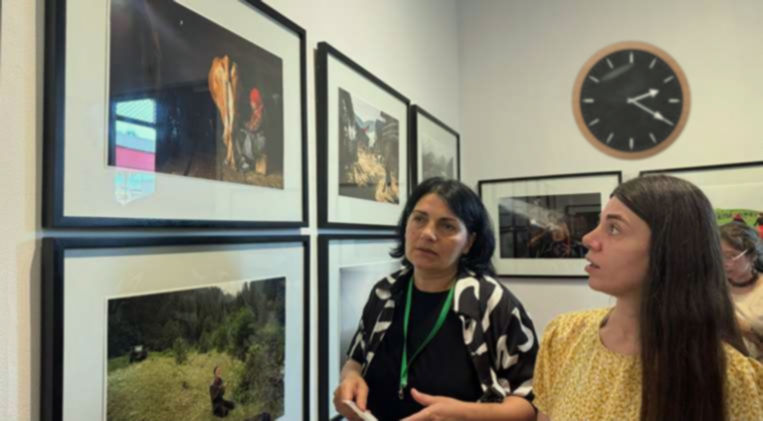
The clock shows 2.20
